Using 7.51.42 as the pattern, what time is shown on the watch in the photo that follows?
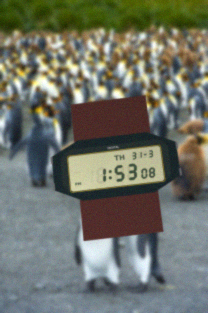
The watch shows 1.53.08
